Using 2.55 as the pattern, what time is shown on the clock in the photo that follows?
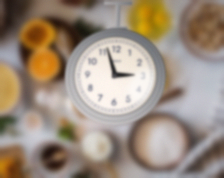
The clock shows 2.57
